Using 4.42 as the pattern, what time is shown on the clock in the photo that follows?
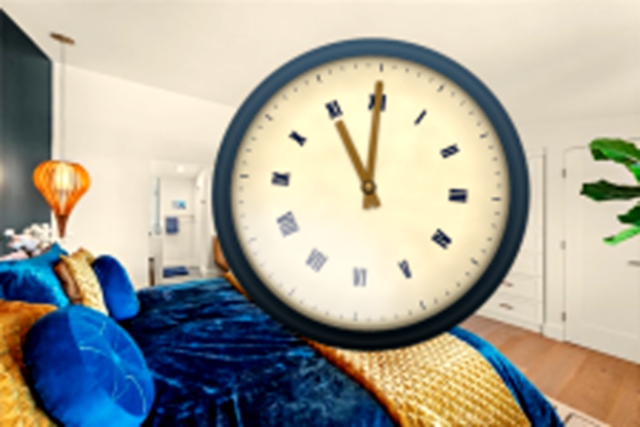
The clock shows 11.00
